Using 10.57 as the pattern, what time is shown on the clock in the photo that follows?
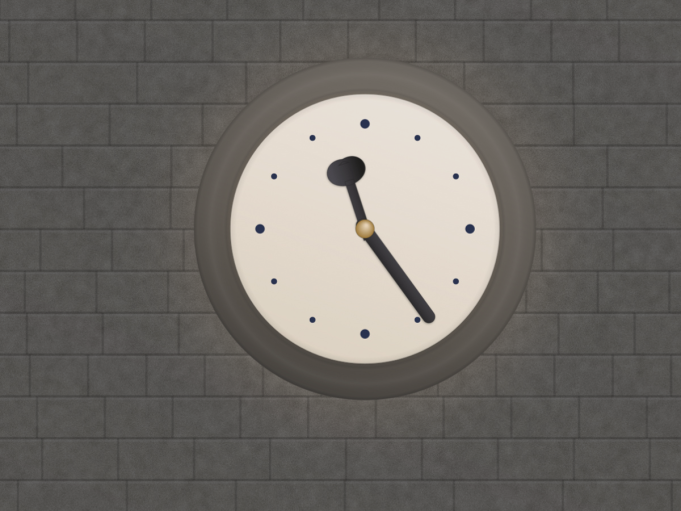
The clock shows 11.24
